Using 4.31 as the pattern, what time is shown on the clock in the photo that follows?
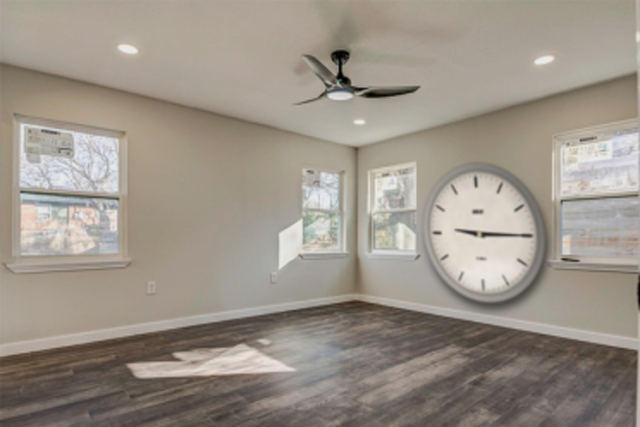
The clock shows 9.15
